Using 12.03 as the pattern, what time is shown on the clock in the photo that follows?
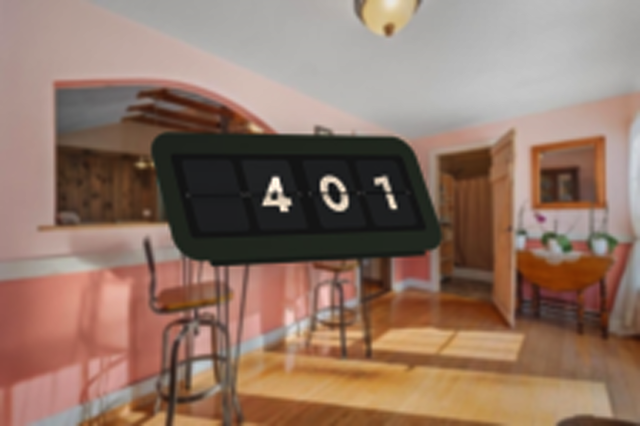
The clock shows 4.01
